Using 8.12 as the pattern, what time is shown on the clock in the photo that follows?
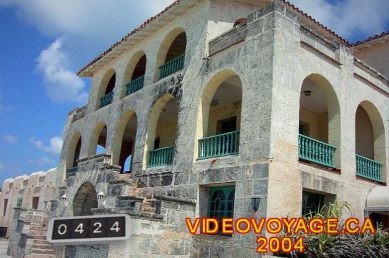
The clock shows 4.24
